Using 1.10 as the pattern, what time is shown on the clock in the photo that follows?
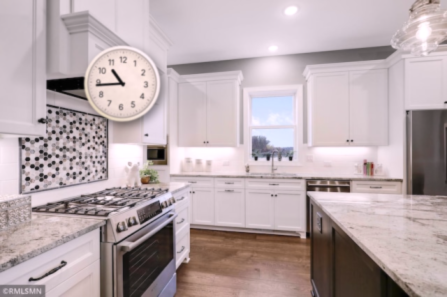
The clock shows 10.44
